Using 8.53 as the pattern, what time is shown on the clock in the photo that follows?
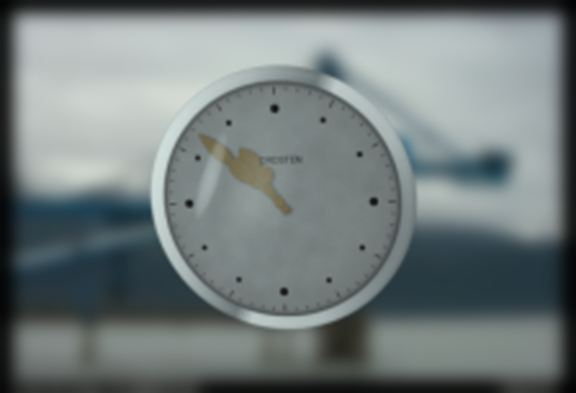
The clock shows 10.52
